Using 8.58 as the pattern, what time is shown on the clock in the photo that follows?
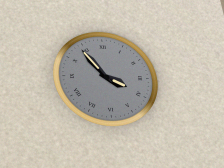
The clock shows 3.54
